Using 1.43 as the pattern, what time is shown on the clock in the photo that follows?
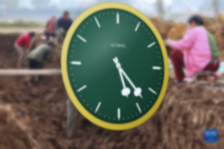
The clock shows 5.23
